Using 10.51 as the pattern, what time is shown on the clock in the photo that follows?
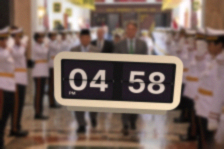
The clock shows 4.58
